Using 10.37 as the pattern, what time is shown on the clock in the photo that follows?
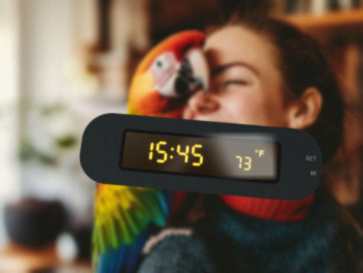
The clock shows 15.45
